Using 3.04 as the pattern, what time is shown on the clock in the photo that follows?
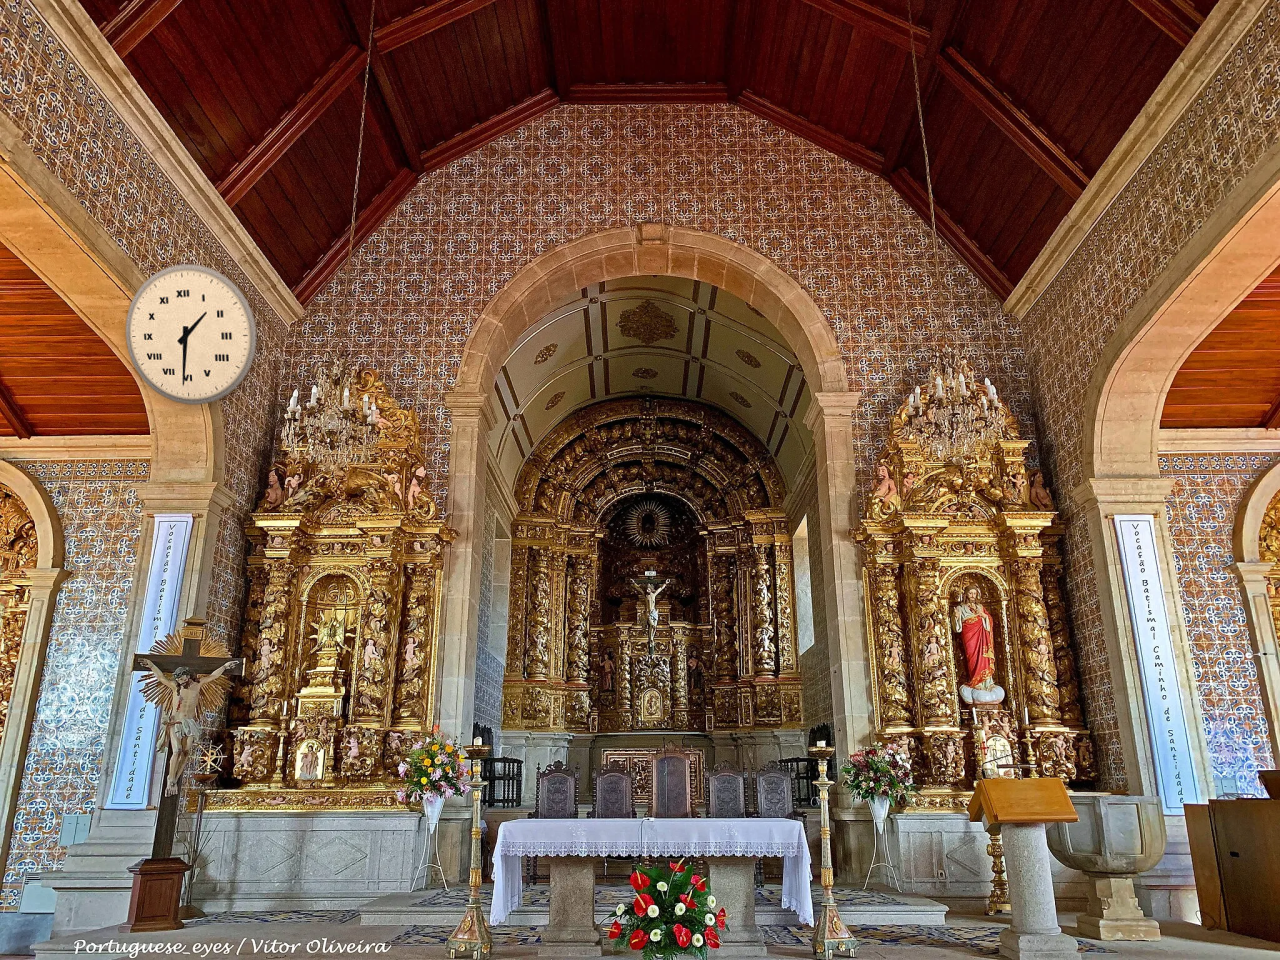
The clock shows 1.31
